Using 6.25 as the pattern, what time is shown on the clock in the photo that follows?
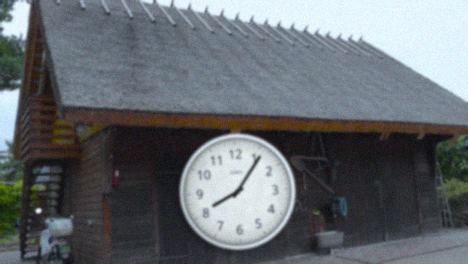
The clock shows 8.06
